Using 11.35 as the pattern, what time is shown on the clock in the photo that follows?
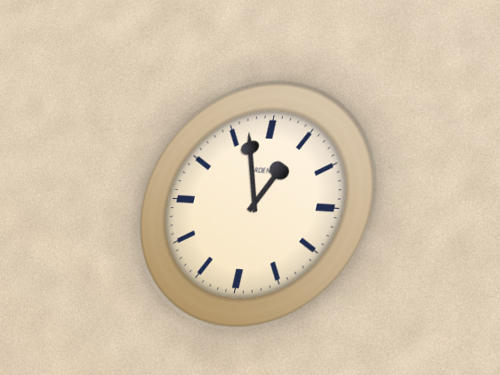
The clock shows 12.57
